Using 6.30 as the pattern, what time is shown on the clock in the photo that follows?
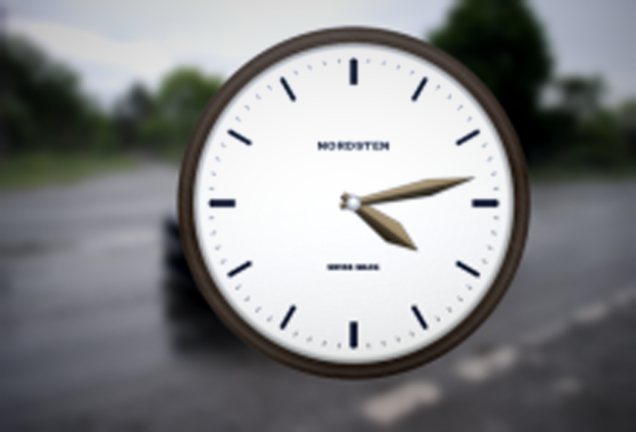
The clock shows 4.13
